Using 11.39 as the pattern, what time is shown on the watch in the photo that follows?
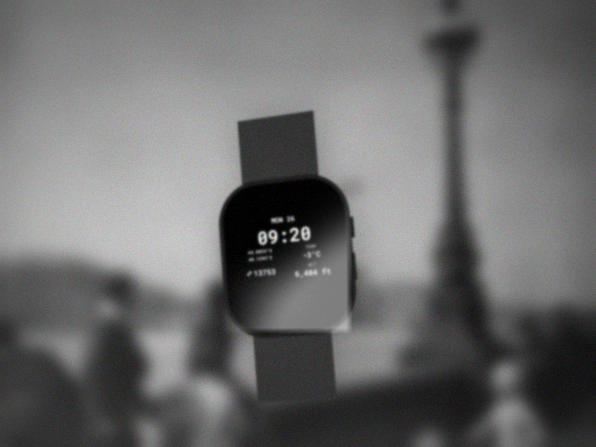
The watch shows 9.20
